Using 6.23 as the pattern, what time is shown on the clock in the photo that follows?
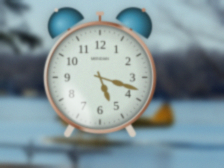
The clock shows 5.18
